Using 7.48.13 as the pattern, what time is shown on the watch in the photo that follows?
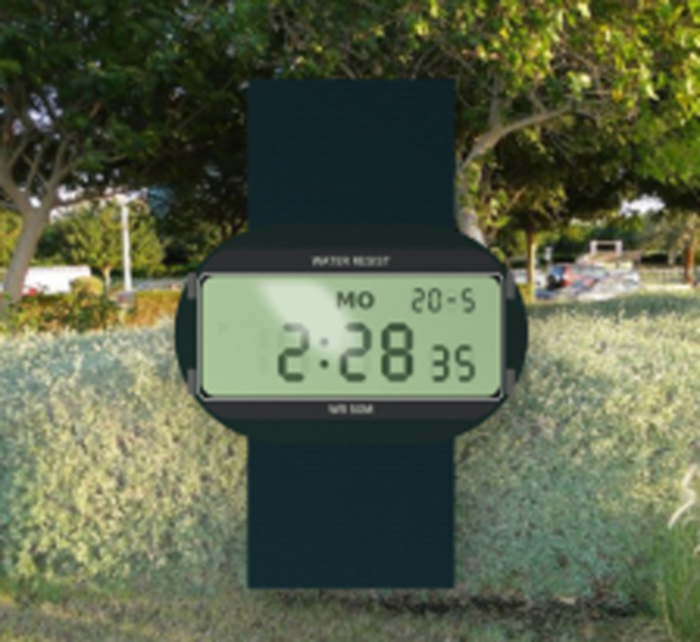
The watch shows 2.28.35
